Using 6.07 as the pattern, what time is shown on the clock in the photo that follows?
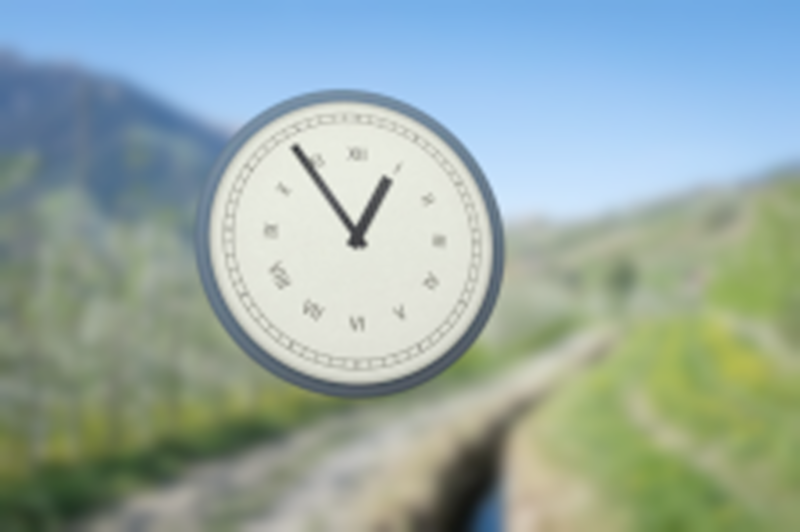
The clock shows 12.54
